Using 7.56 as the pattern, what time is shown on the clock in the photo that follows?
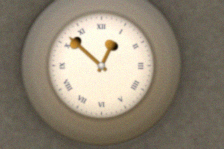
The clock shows 12.52
